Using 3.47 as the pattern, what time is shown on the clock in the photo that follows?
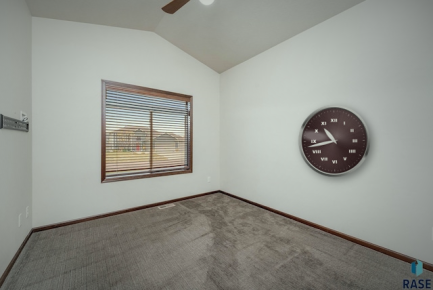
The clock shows 10.43
